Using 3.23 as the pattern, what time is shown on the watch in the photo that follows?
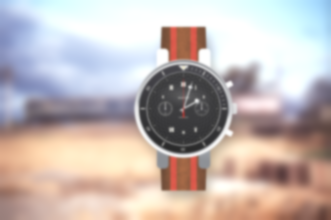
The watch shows 2.03
